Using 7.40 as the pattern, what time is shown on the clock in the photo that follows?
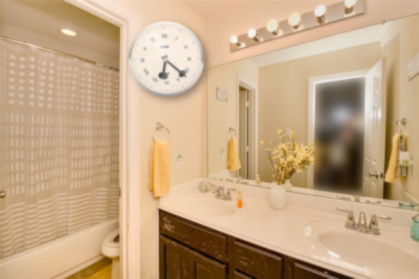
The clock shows 6.22
